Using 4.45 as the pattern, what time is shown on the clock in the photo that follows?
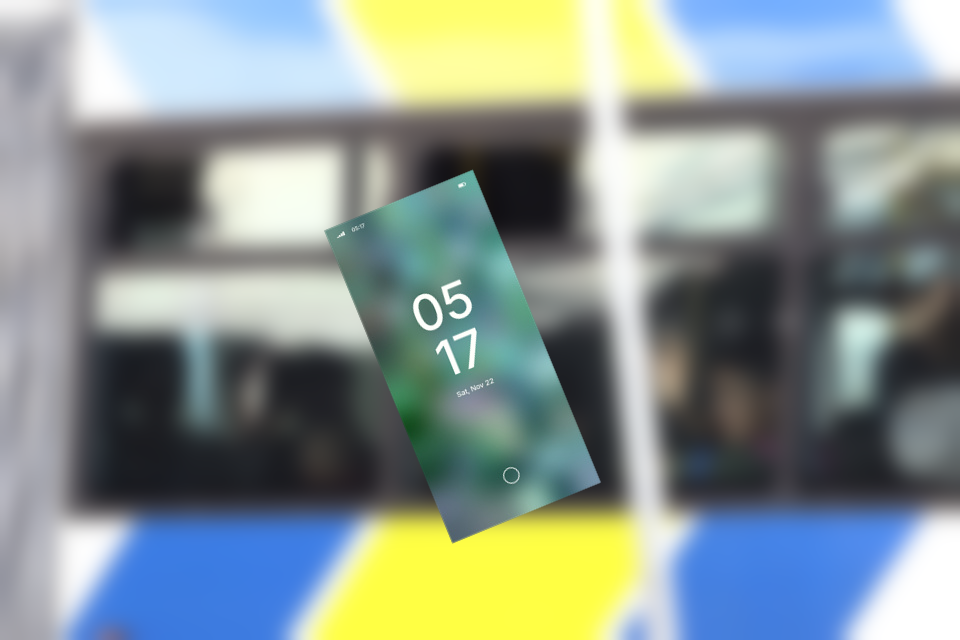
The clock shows 5.17
